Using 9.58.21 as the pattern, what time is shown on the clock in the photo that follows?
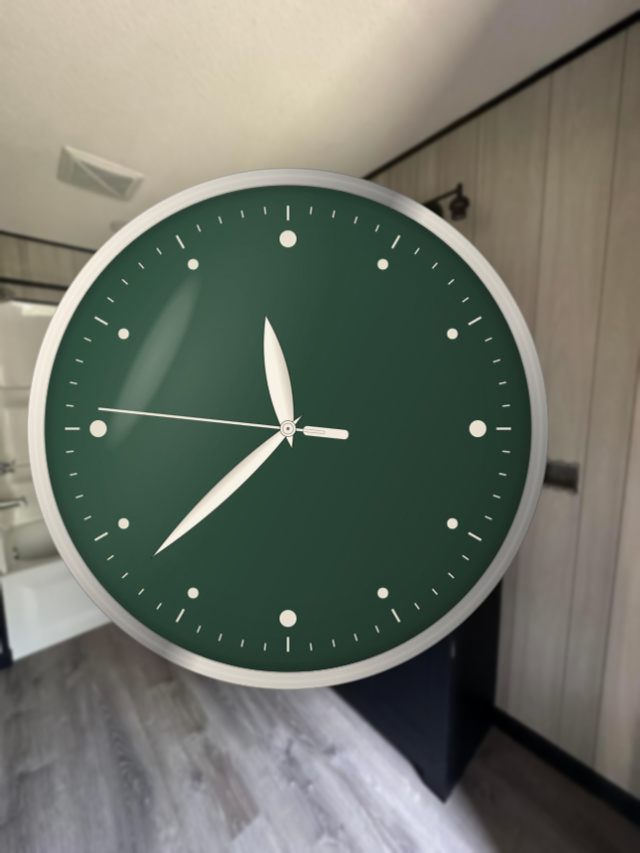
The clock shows 11.37.46
